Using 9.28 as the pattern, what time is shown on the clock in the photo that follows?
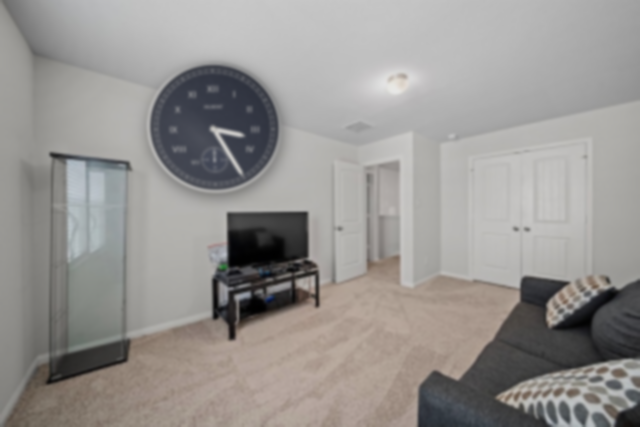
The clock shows 3.25
